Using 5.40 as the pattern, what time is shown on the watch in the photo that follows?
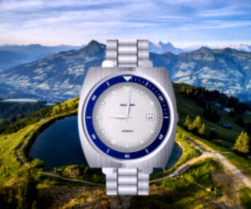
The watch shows 9.01
